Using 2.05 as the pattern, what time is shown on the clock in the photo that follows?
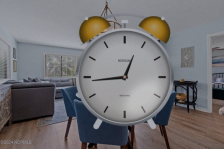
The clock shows 12.44
